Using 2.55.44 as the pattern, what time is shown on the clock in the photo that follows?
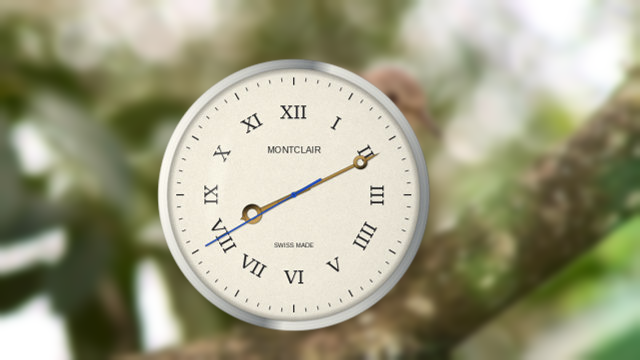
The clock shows 8.10.40
